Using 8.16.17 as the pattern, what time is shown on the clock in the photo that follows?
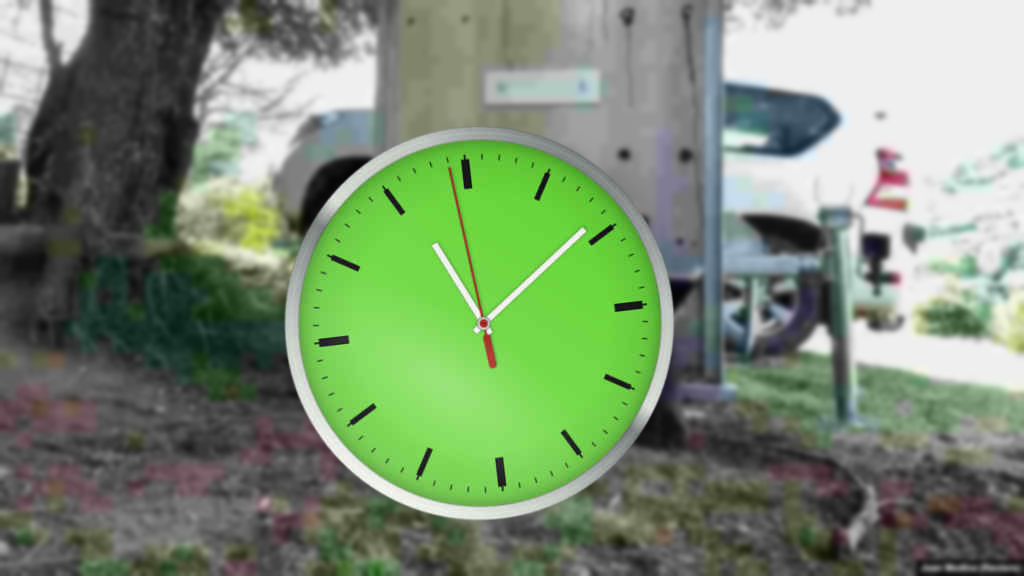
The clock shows 11.08.59
